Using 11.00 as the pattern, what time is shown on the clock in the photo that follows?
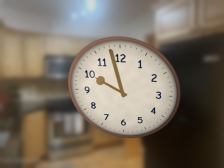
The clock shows 9.58
